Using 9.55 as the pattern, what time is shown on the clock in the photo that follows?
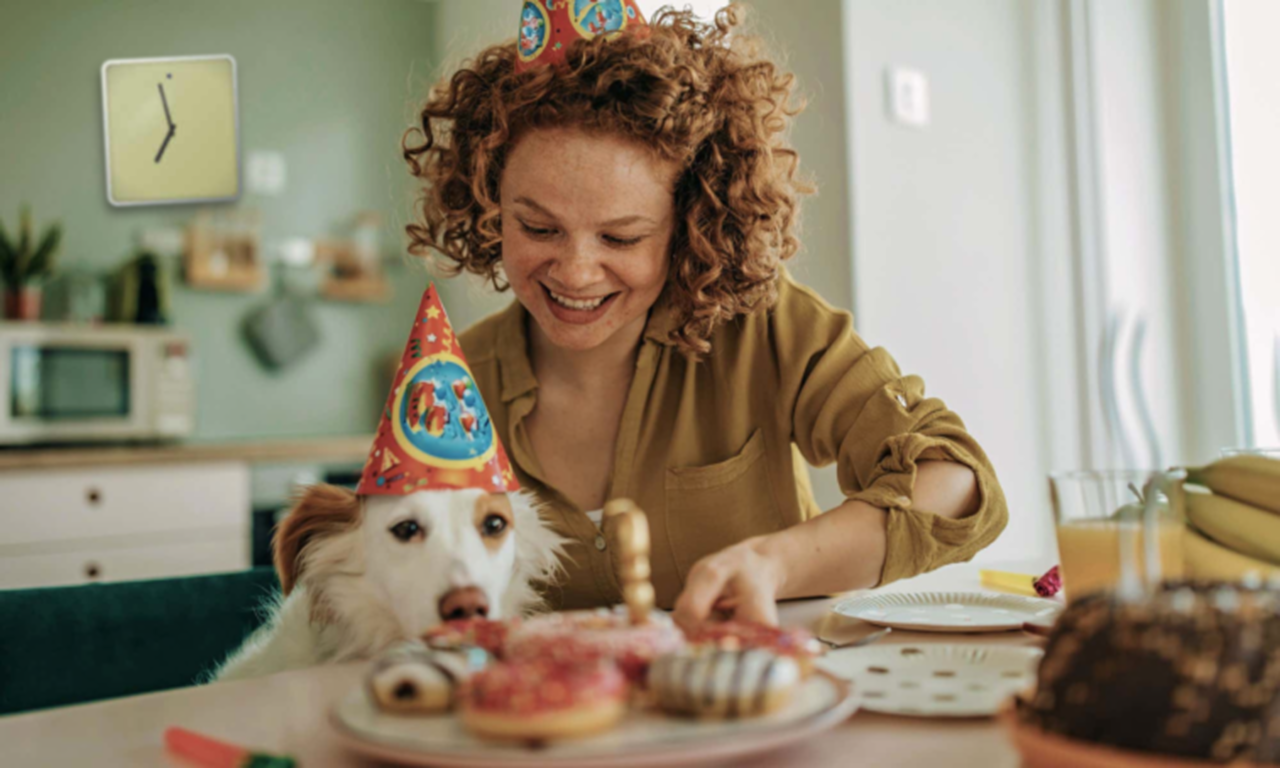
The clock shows 6.58
